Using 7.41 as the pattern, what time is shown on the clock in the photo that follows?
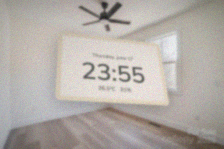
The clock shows 23.55
